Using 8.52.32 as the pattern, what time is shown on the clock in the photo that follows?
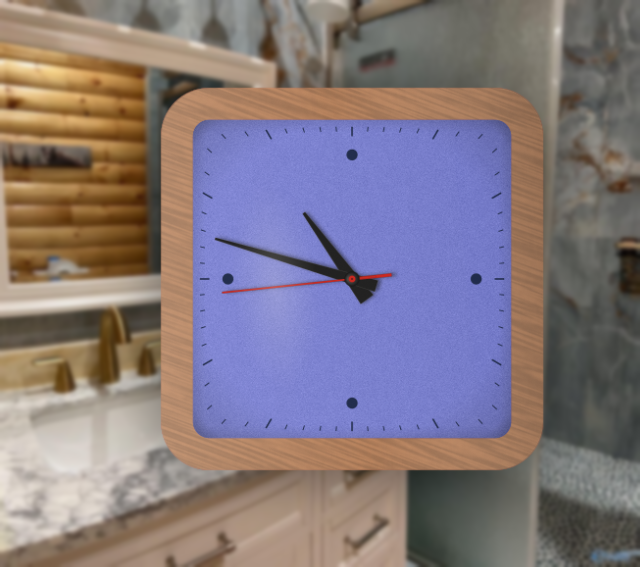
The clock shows 10.47.44
